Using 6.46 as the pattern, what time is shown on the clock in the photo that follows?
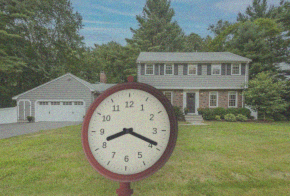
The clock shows 8.19
